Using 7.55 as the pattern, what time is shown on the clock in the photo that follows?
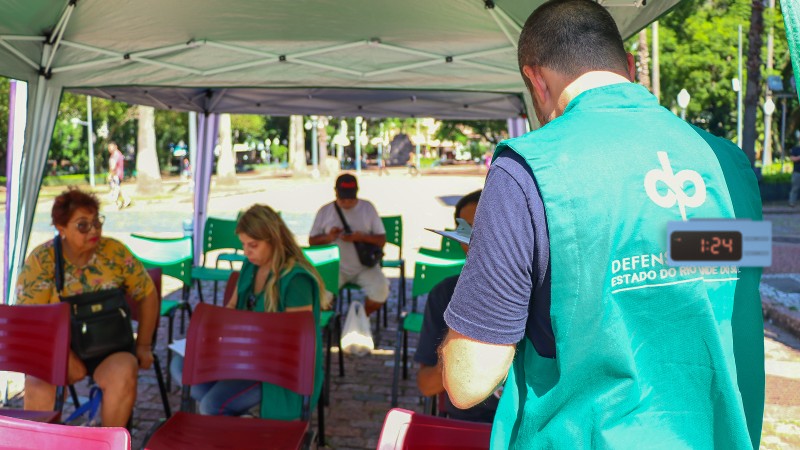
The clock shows 1.24
